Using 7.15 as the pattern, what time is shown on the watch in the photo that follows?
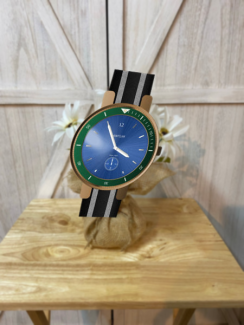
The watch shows 3.55
